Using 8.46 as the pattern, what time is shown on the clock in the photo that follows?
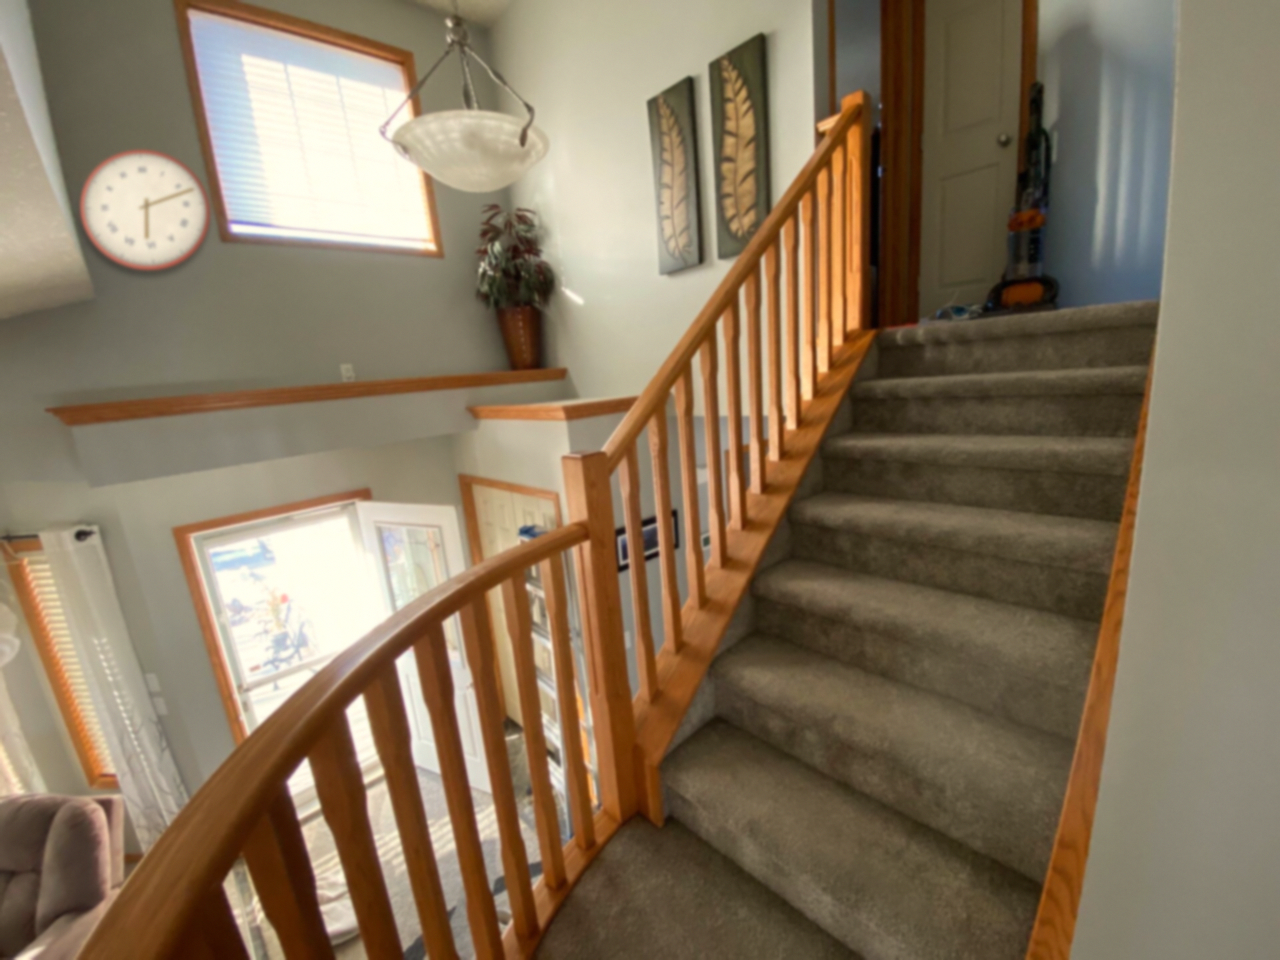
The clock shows 6.12
